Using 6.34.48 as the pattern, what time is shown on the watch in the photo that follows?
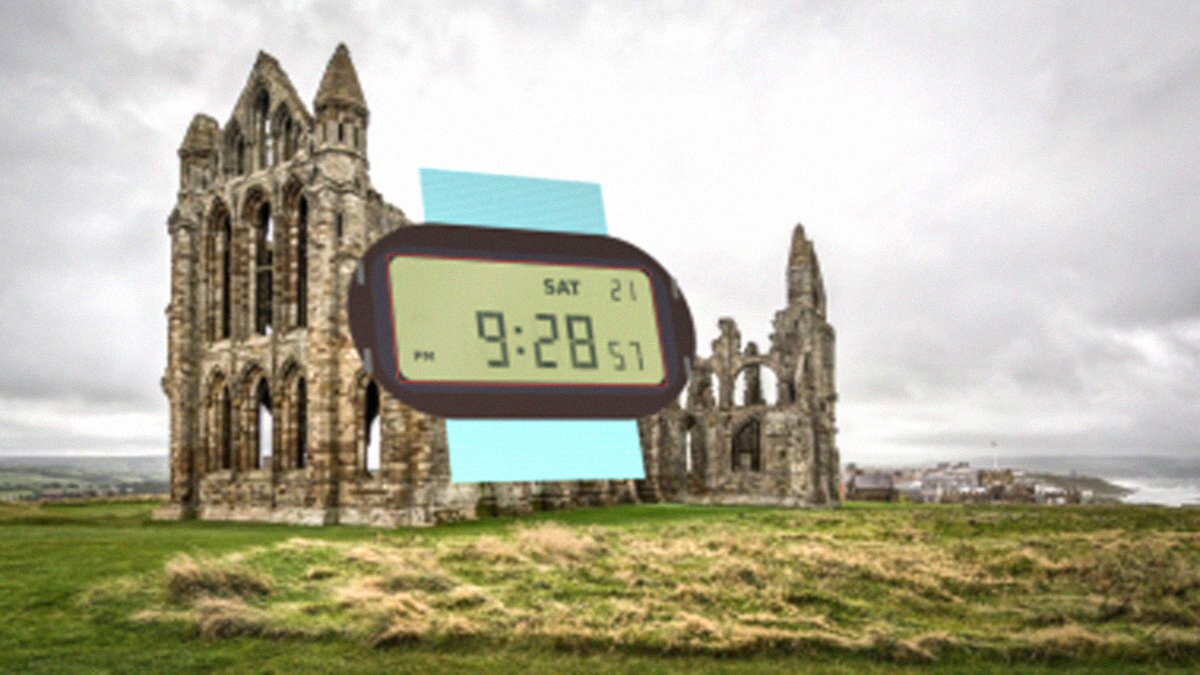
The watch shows 9.28.57
